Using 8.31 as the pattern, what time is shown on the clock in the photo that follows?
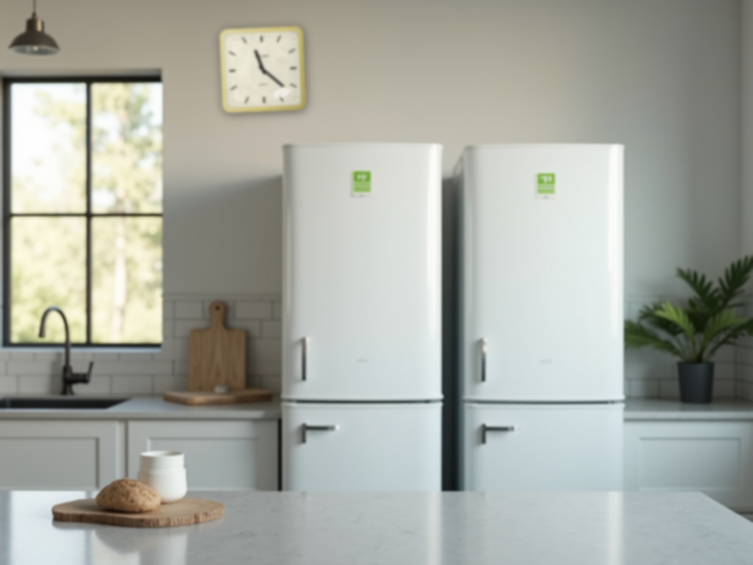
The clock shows 11.22
